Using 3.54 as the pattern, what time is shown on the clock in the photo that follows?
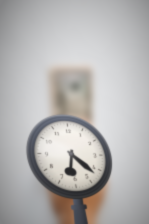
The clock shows 6.22
